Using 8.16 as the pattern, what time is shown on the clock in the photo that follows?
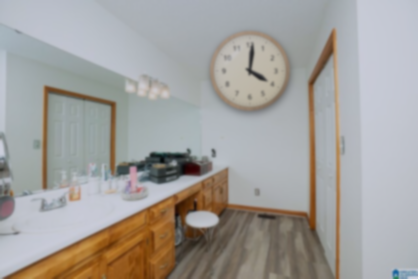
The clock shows 4.01
